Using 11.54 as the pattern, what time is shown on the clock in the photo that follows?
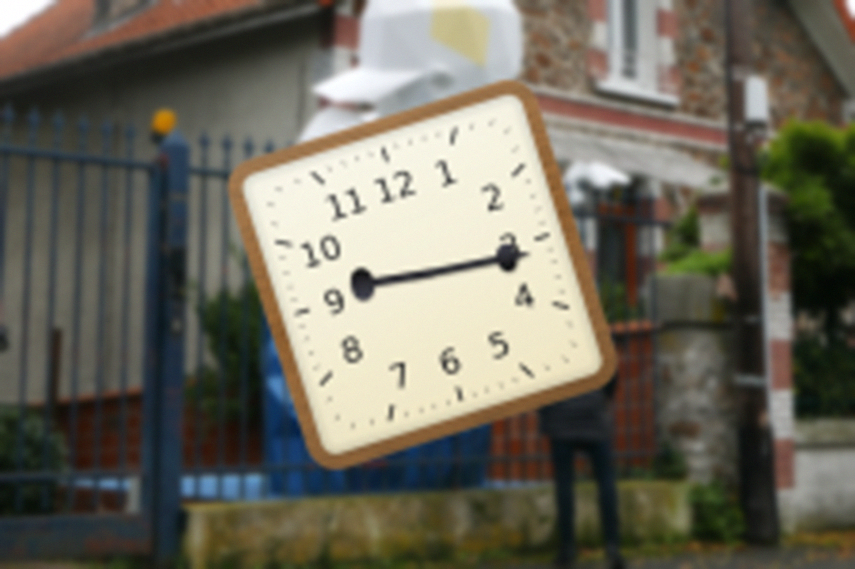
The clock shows 9.16
